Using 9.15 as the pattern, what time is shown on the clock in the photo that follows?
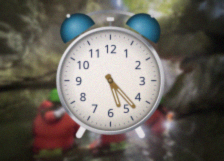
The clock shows 5.23
